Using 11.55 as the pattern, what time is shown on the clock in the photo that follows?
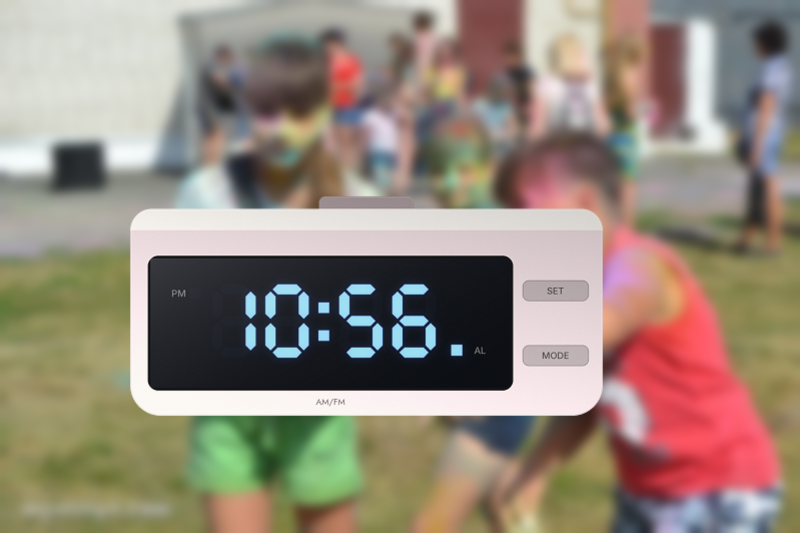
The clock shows 10.56
